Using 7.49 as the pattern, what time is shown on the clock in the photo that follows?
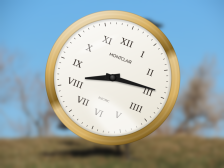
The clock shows 8.14
